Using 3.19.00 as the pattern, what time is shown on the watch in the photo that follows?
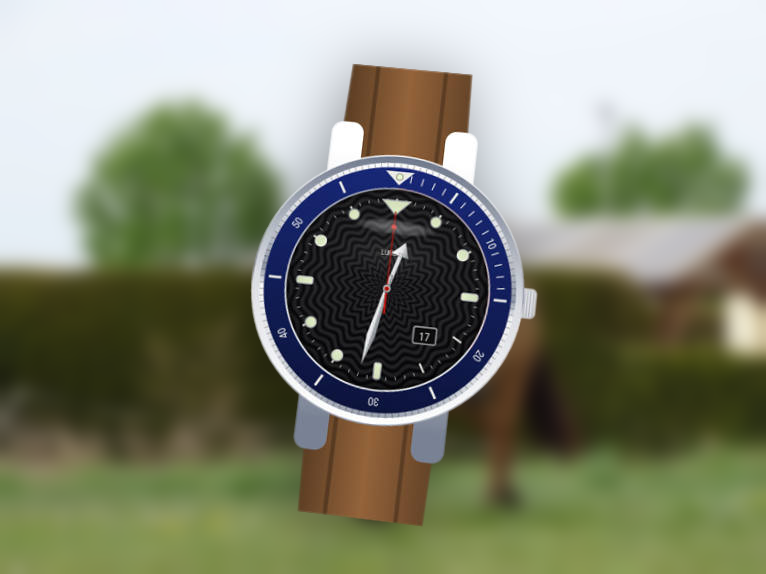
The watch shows 12.32.00
